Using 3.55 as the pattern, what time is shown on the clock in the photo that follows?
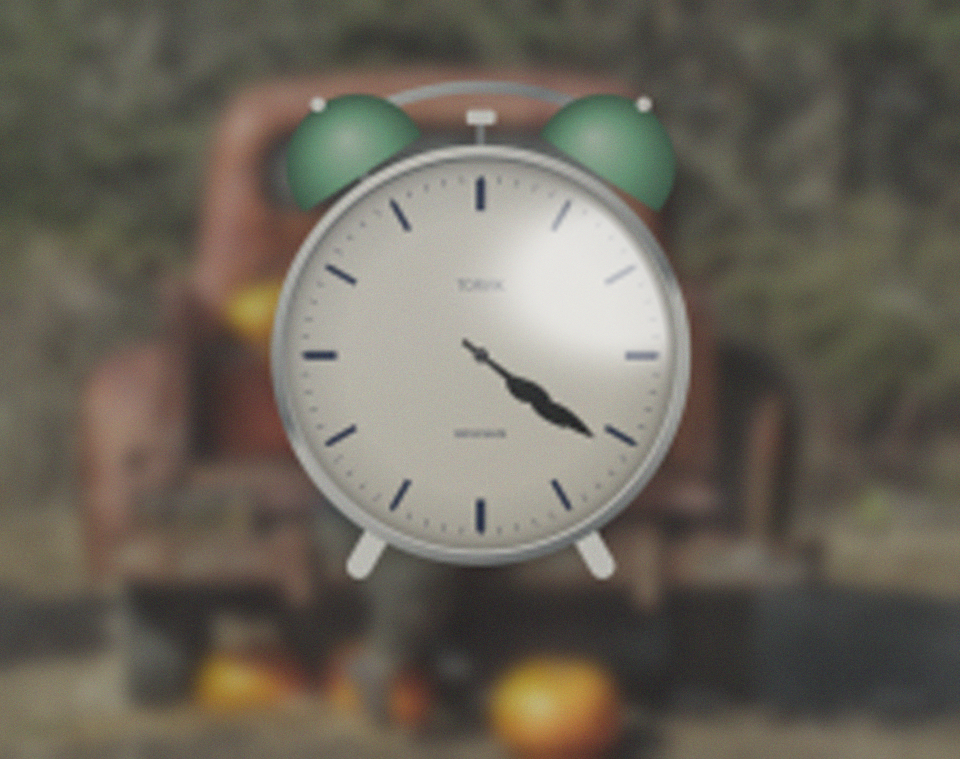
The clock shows 4.21
